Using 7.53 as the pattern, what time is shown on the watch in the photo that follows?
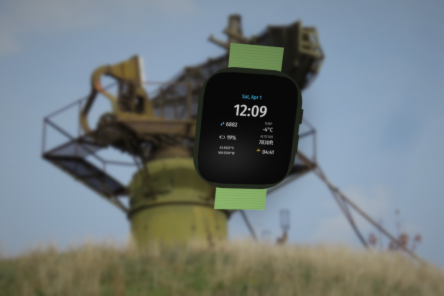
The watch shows 12.09
